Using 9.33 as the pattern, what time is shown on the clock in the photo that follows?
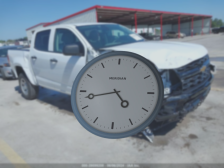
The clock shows 4.43
